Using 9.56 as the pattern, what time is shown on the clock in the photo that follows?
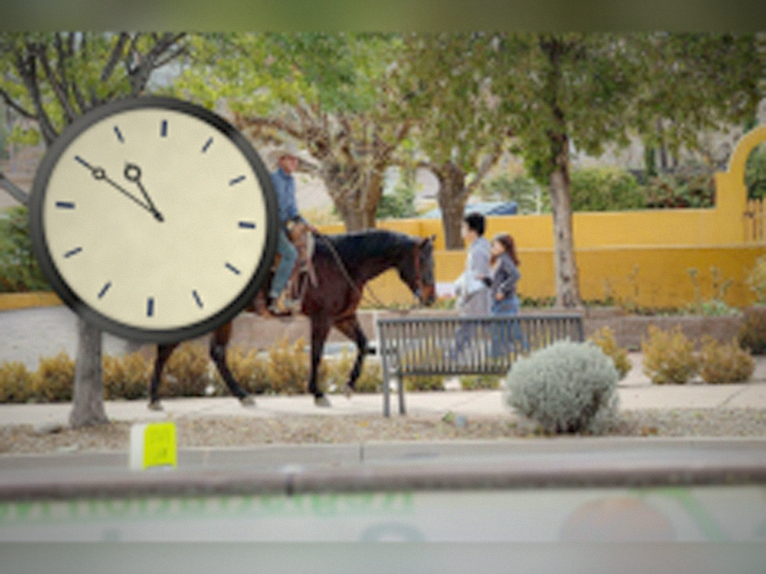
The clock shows 10.50
